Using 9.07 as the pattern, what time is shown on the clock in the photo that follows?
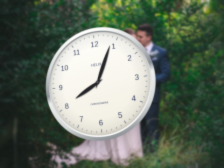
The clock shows 8.04
